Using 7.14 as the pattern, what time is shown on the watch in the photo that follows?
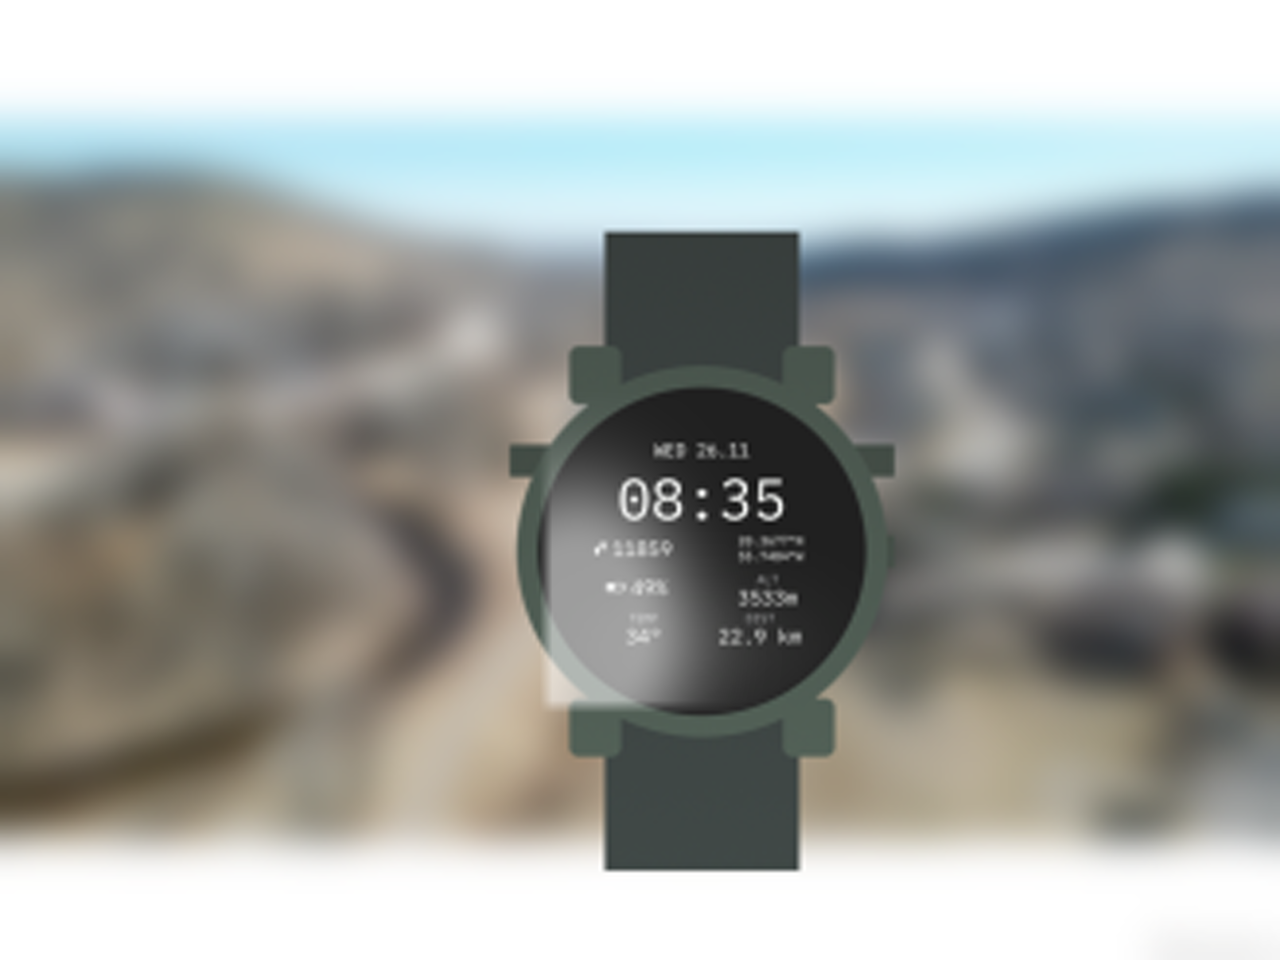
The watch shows 8.35
